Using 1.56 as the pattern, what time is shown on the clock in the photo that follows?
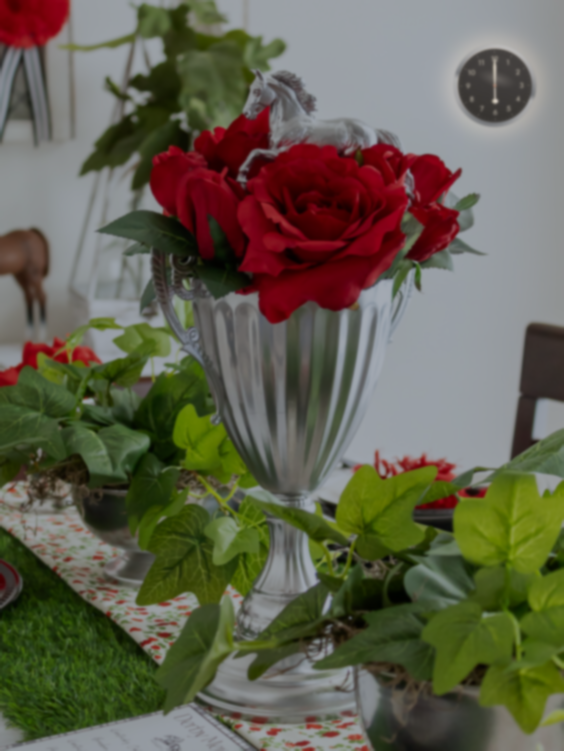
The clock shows 6.00
